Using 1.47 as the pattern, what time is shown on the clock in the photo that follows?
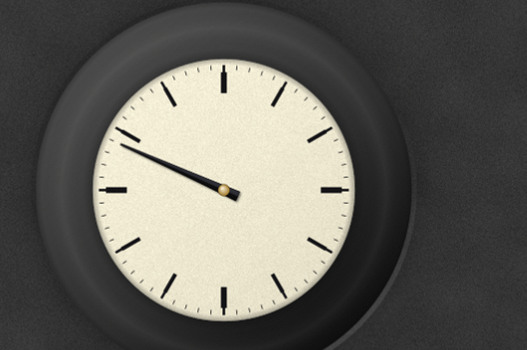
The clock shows 9.49
